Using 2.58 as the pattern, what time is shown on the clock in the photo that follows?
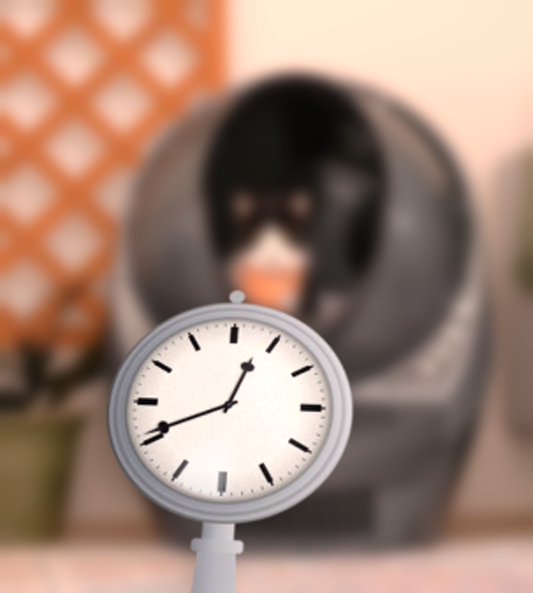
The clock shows 12.41
